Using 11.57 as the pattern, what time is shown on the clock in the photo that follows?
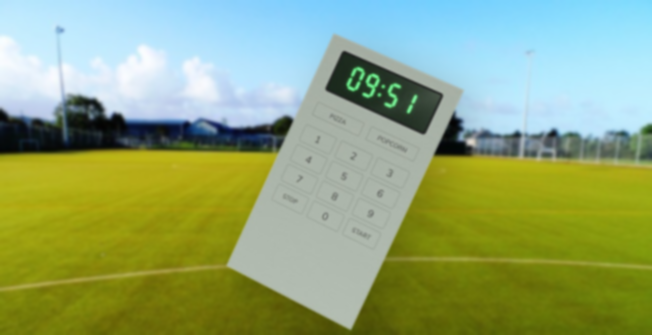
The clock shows 9.51
